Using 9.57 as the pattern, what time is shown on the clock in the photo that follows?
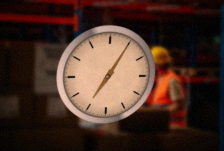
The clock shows 7.05
